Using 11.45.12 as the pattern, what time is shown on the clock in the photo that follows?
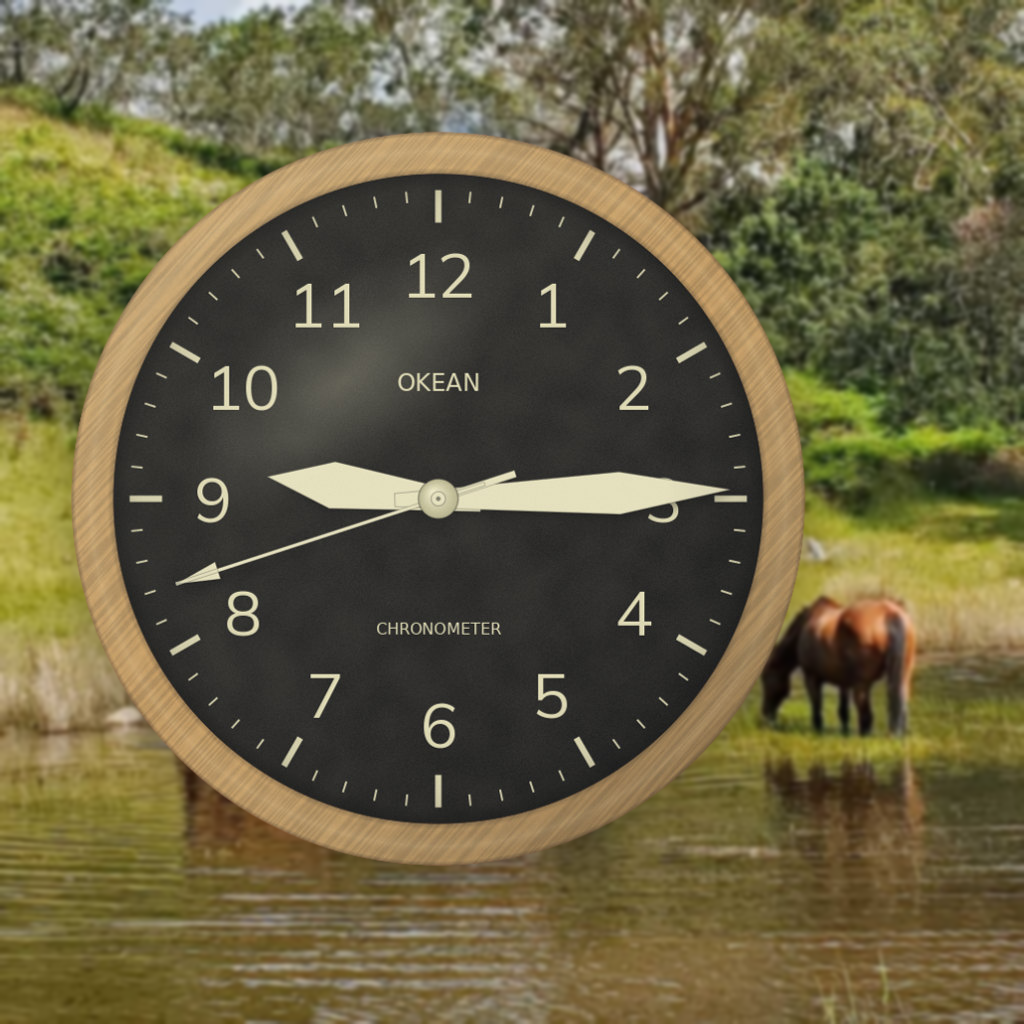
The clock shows 9.14.42
